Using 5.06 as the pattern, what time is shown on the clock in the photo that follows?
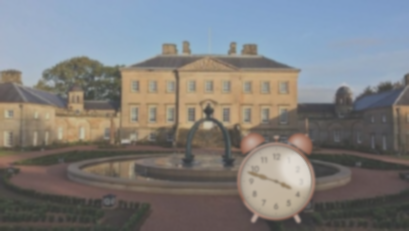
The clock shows 3.48
